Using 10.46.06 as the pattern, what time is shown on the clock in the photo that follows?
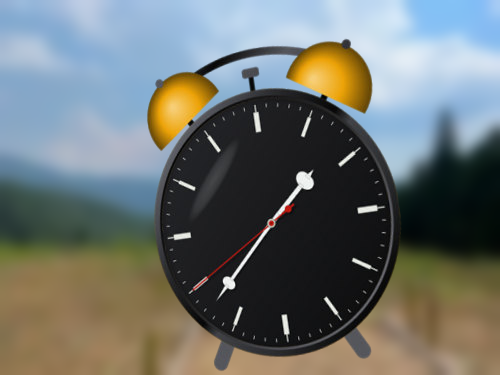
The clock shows 1.37.40
